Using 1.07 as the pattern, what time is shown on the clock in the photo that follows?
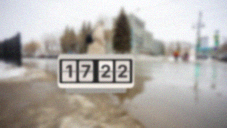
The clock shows 17.22
